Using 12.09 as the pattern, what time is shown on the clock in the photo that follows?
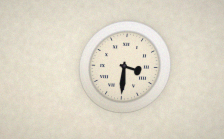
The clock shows 3.30
